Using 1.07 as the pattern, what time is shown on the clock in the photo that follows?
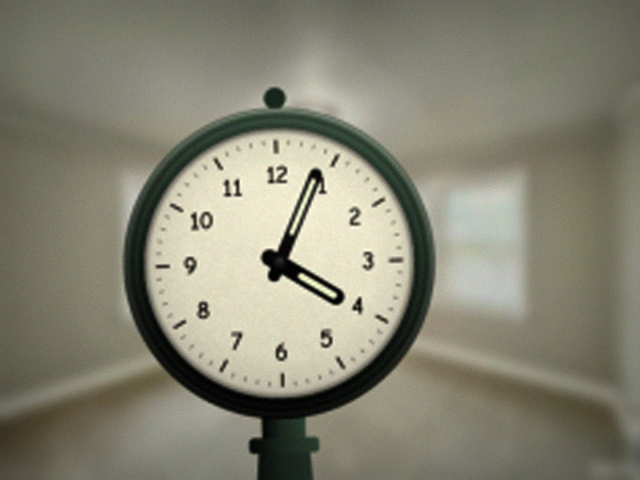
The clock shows 4.04
